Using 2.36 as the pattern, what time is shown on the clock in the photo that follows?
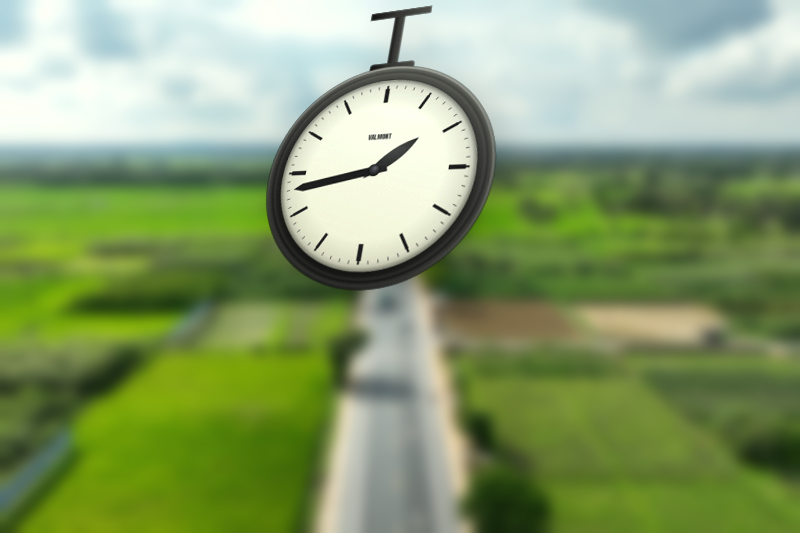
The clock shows 1.43
